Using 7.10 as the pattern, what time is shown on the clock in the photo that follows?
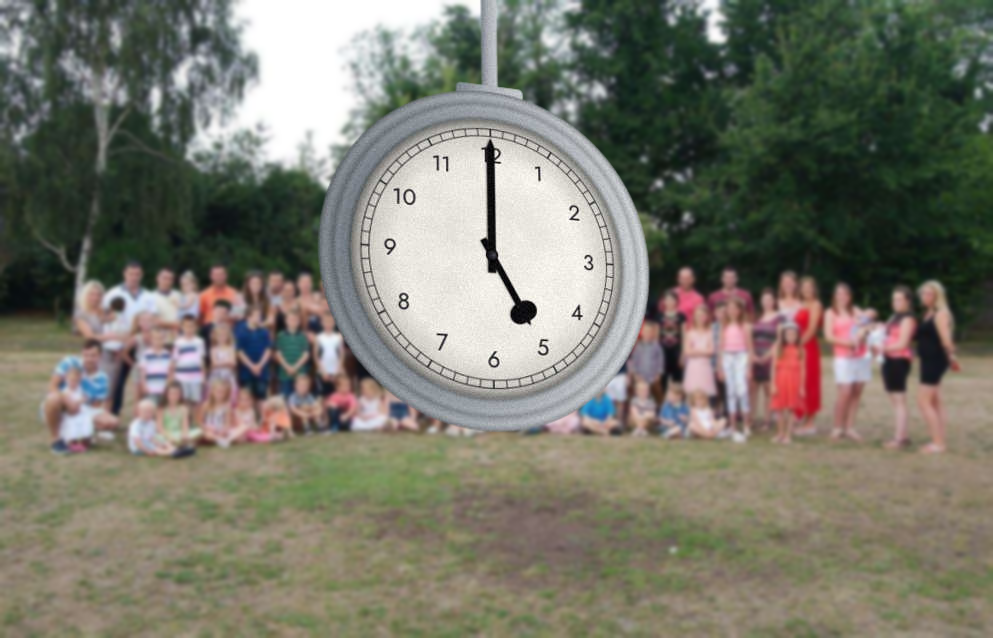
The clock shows 5.00
